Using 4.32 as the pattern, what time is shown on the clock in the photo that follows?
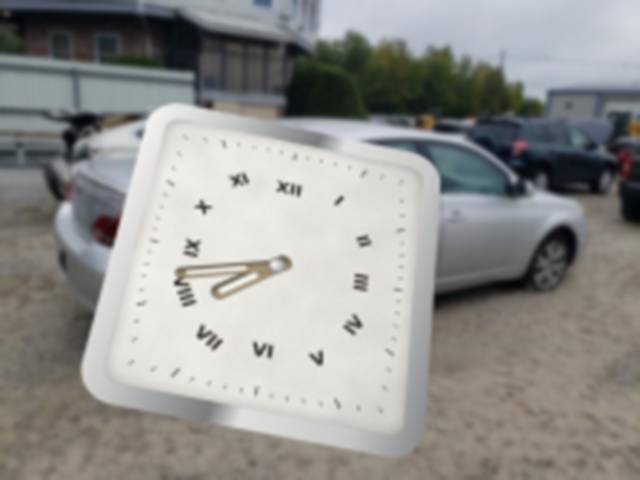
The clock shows 7.42
